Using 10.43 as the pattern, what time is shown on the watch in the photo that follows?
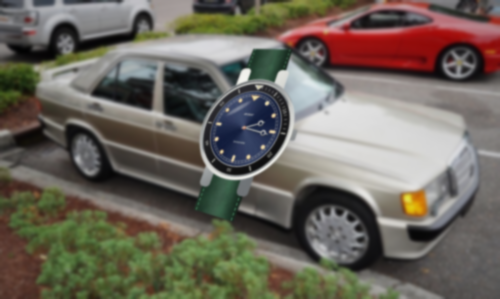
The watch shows 2.16
